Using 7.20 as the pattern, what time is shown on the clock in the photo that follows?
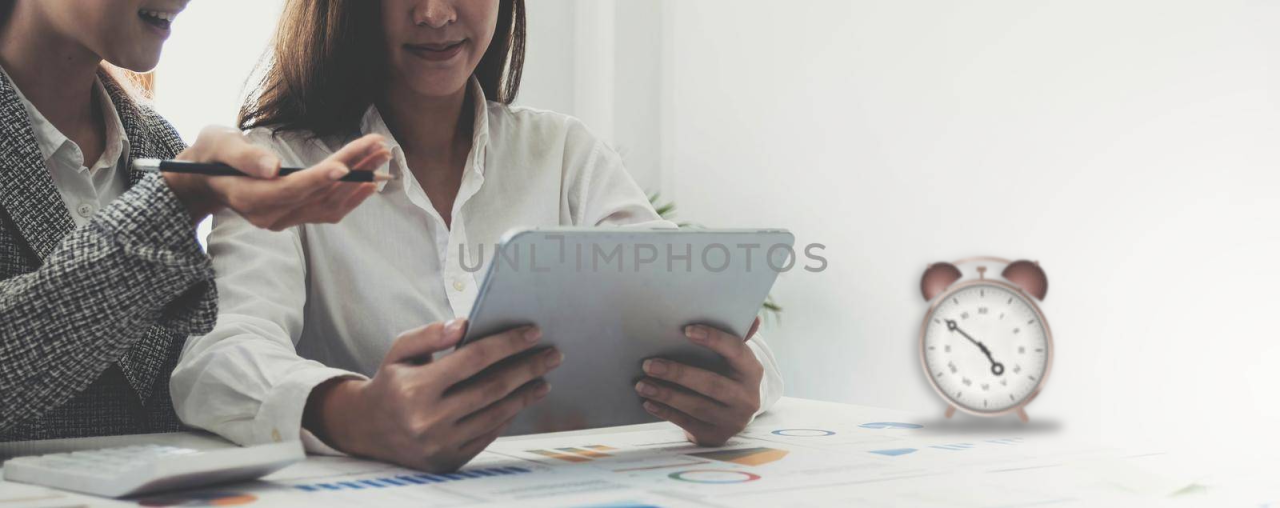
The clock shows 4.51
